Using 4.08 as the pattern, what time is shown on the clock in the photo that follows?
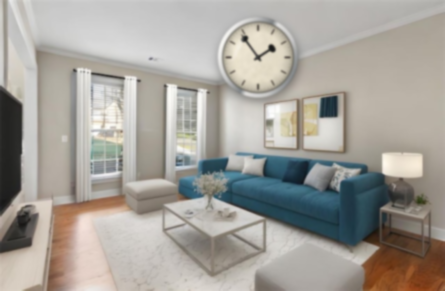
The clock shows 1.54
